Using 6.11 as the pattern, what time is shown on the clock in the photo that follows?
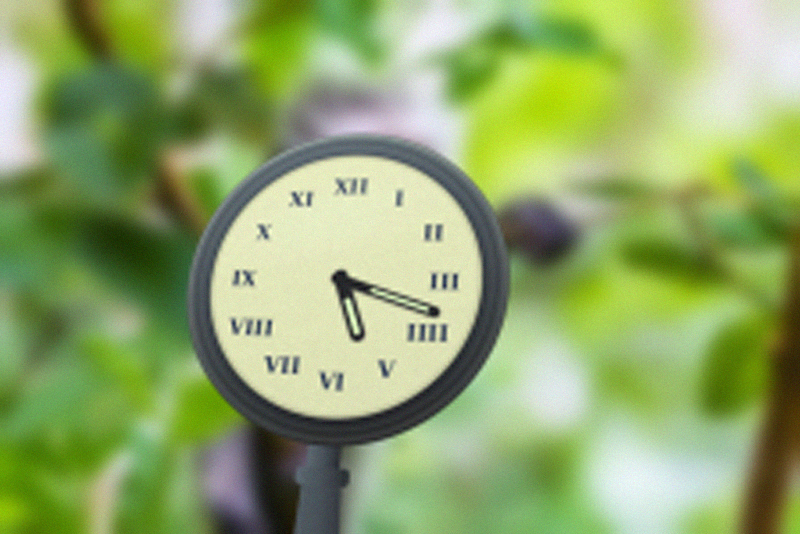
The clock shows 5.18
